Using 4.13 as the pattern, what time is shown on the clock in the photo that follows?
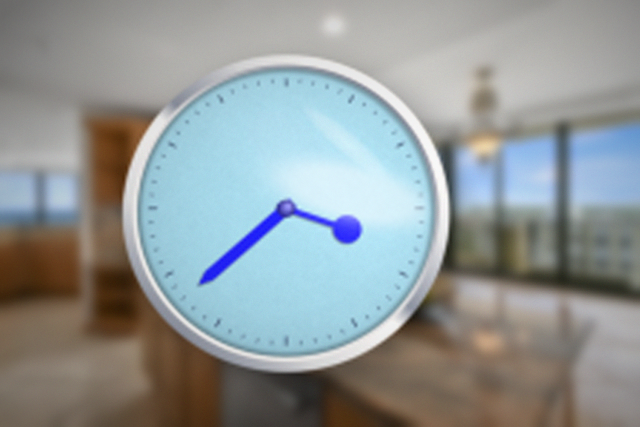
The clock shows 3.38
